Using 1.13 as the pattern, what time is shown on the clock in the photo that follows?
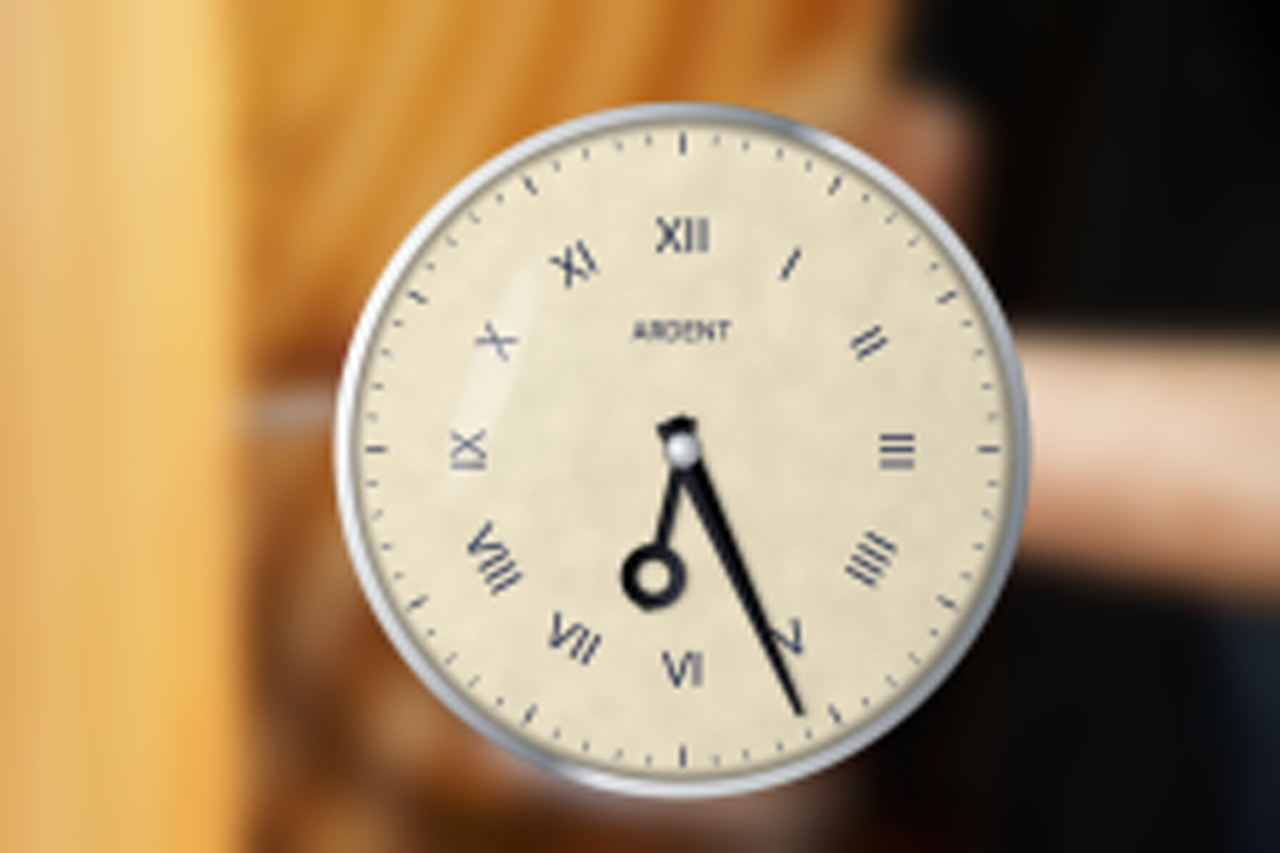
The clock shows 6.26
